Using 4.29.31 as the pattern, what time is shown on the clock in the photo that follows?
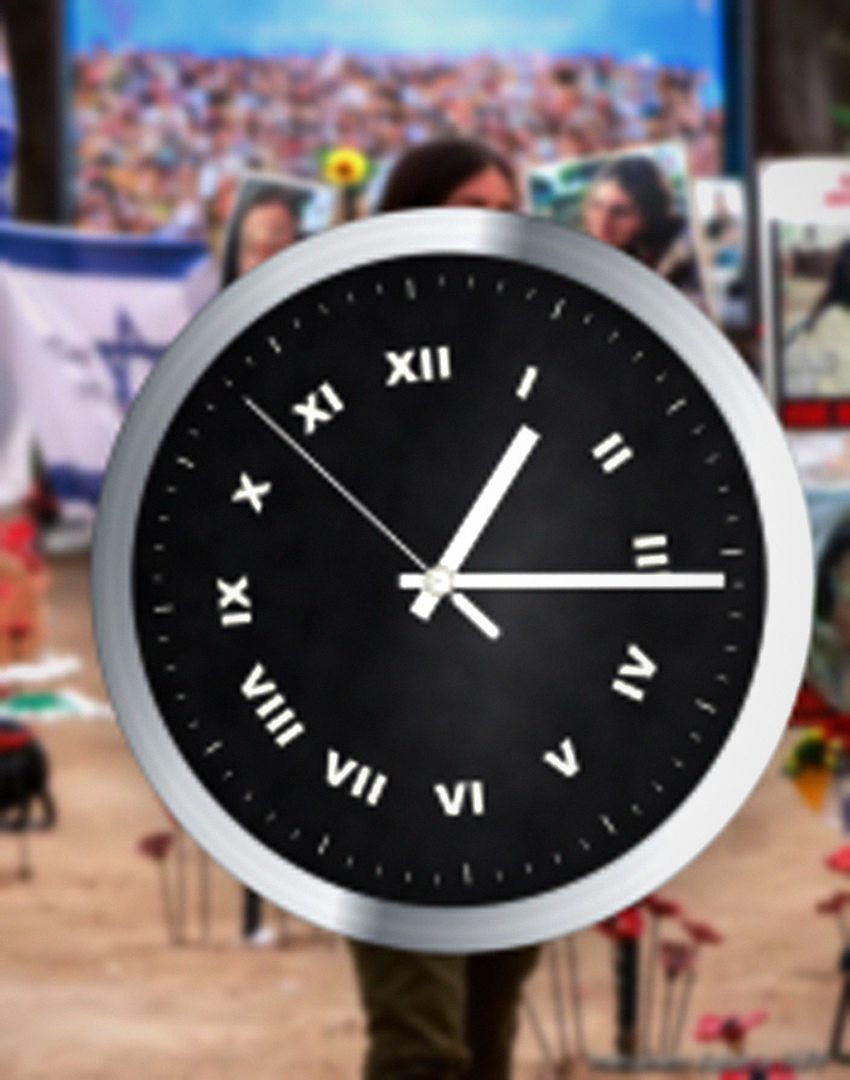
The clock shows 1.15.53
